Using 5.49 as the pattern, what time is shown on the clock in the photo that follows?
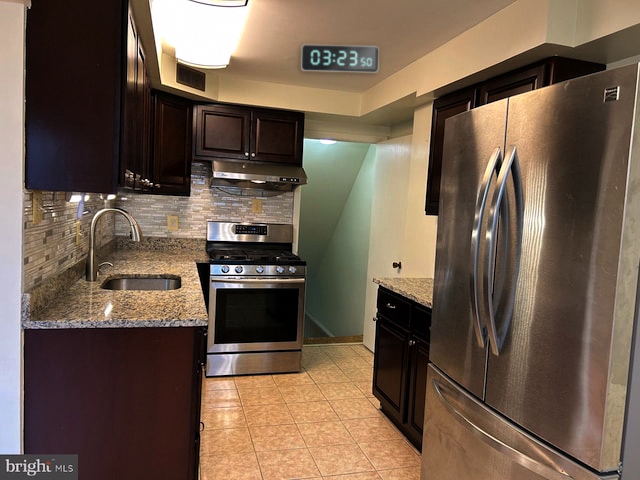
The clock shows 3.23
